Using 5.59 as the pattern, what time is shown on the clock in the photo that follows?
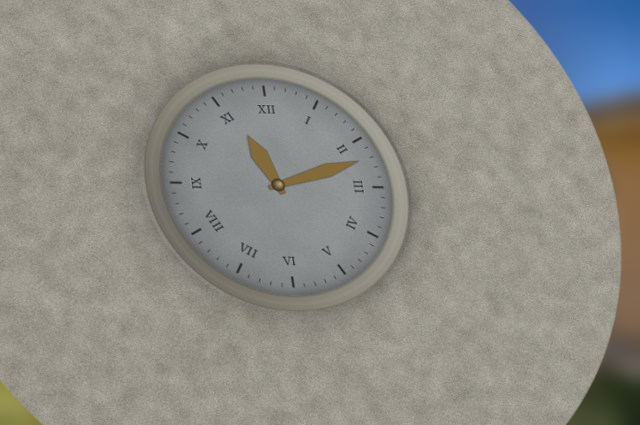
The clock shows 11.12
